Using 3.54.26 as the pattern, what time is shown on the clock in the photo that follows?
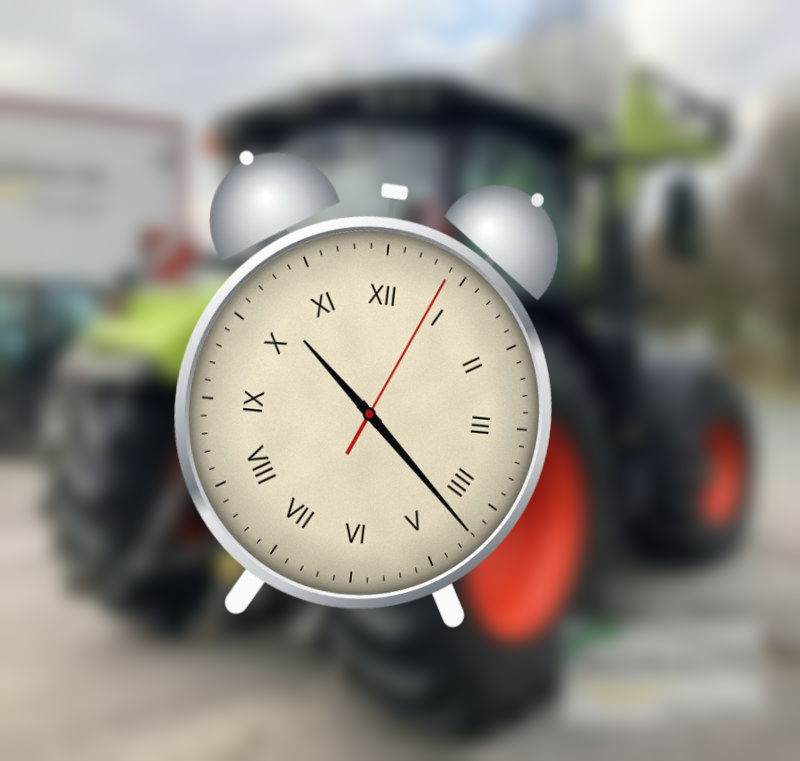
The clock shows 10.22.04
